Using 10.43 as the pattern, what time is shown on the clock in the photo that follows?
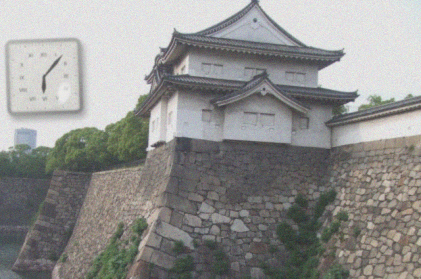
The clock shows 6.07
